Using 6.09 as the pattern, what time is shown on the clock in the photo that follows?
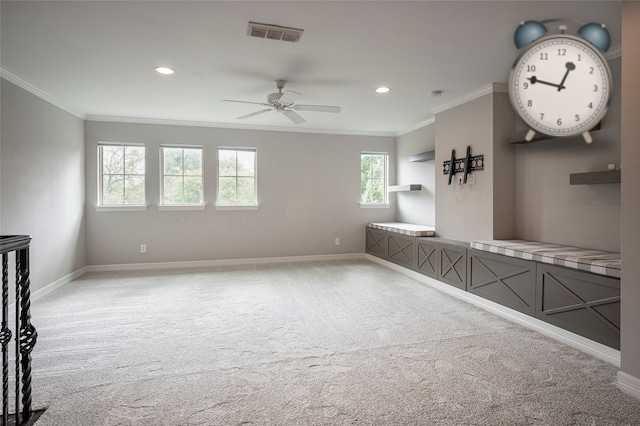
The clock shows 12.47
